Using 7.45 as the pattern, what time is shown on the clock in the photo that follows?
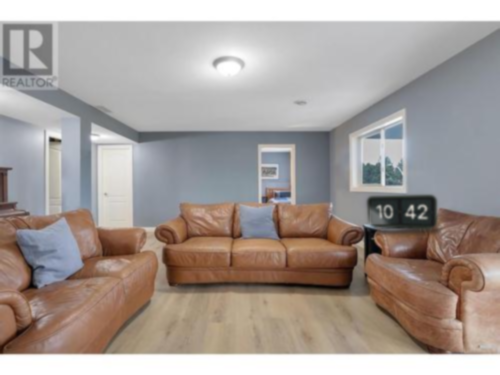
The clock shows 10.42
